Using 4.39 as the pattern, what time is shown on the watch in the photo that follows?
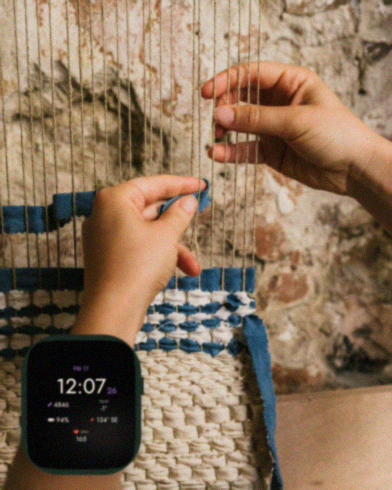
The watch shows 12.07
